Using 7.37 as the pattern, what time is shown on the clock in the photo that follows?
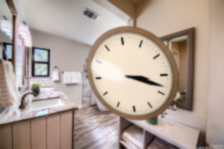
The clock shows 3.18
